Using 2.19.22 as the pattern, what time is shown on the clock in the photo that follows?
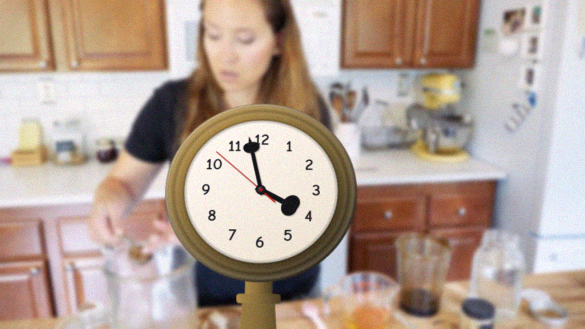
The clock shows 3.57.52
